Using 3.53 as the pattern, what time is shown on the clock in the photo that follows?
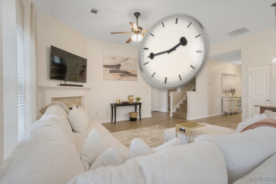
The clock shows 1.42
